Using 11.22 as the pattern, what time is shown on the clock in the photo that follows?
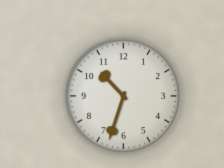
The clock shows 10.33
